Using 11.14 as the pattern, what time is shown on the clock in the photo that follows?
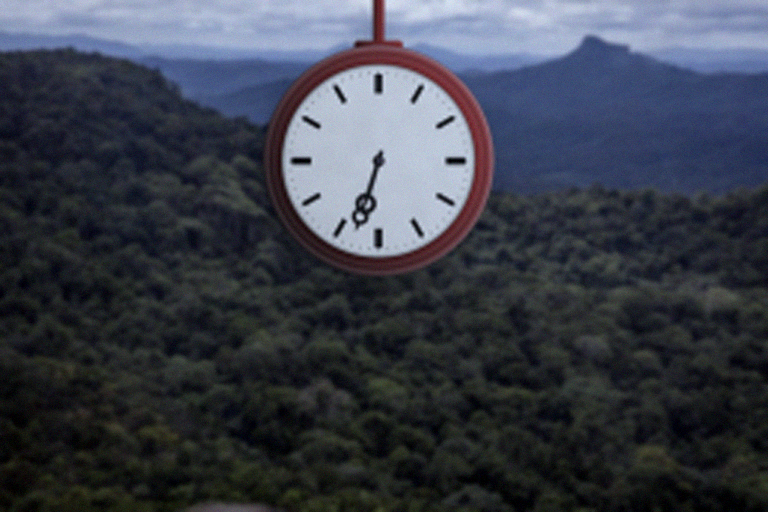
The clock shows 6.33
